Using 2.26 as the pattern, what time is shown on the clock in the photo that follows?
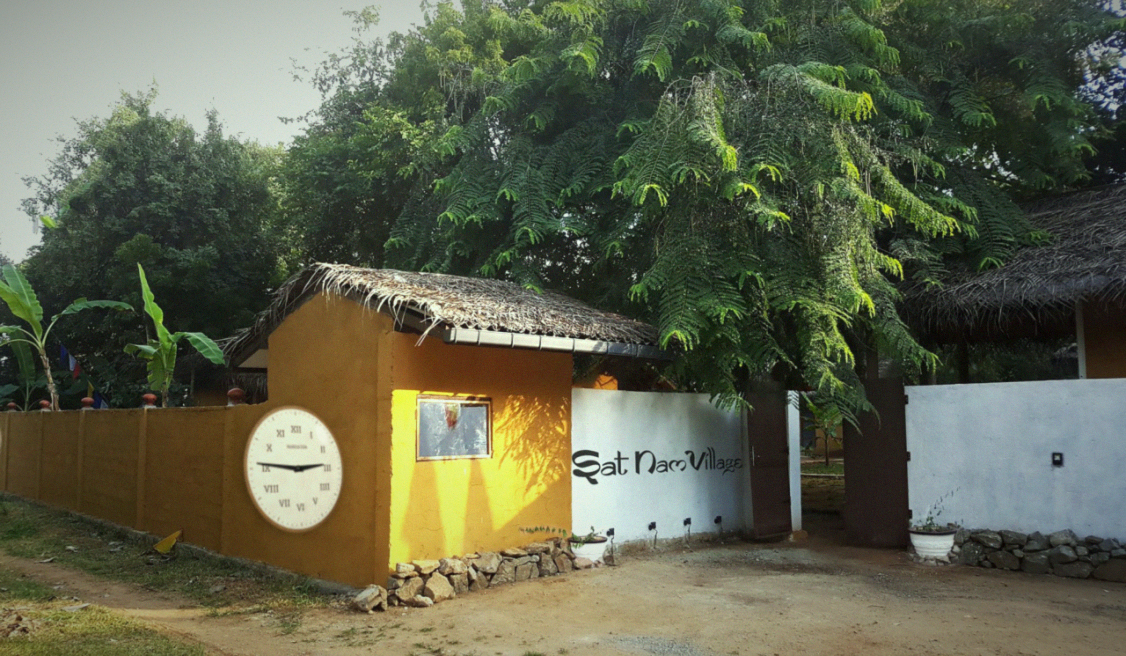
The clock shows 2.46
